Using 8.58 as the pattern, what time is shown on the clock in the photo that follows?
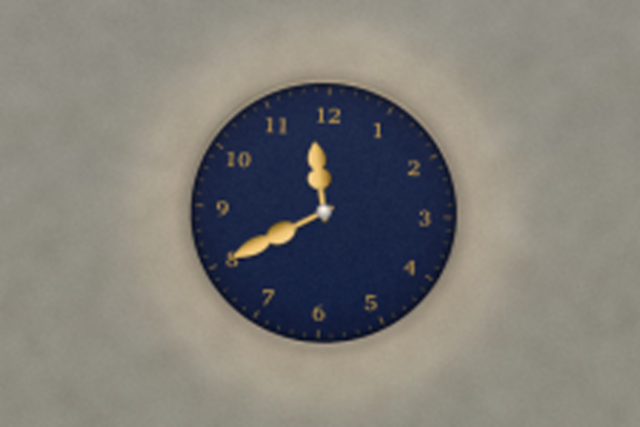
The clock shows 11.40
